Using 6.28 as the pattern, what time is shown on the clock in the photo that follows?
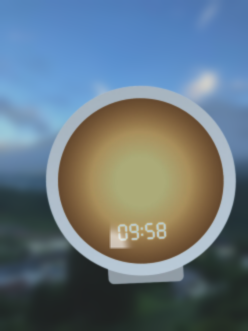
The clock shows 9.58
